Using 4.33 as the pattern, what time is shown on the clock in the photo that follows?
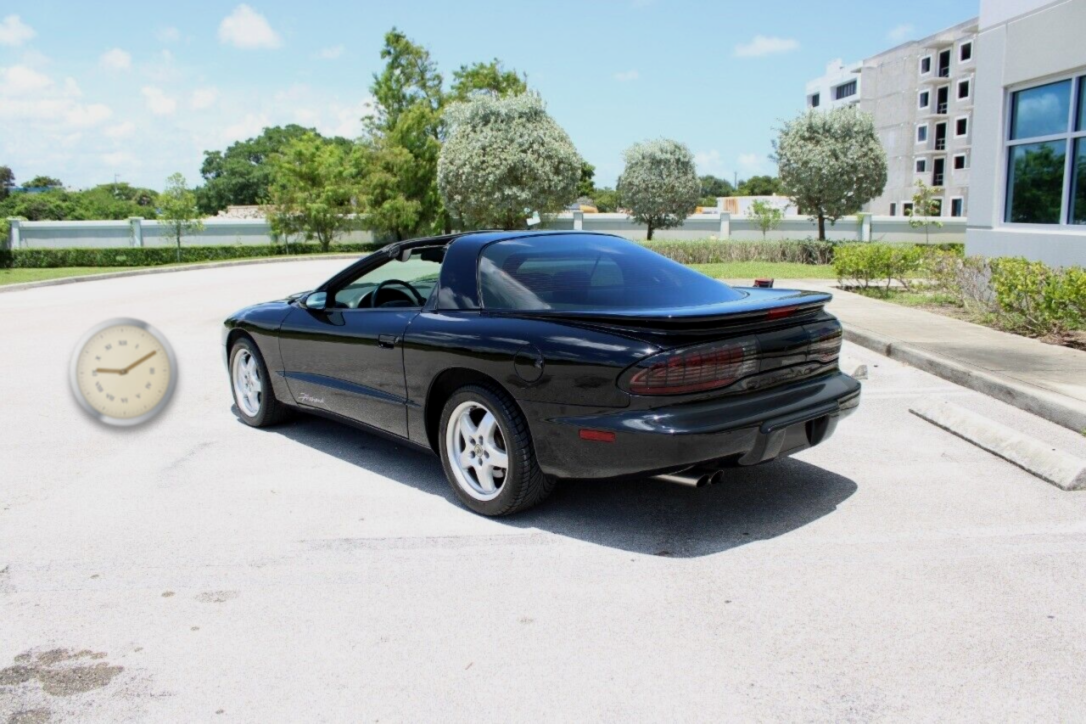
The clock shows 9.10
